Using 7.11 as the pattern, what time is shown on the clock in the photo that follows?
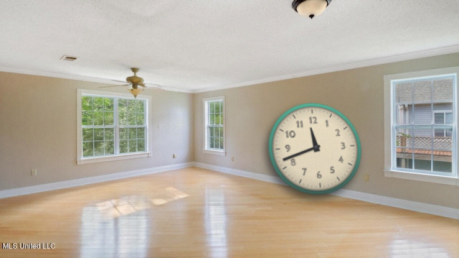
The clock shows 11.42
